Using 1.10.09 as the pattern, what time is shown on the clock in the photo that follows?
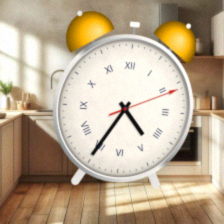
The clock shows 4.35.11
